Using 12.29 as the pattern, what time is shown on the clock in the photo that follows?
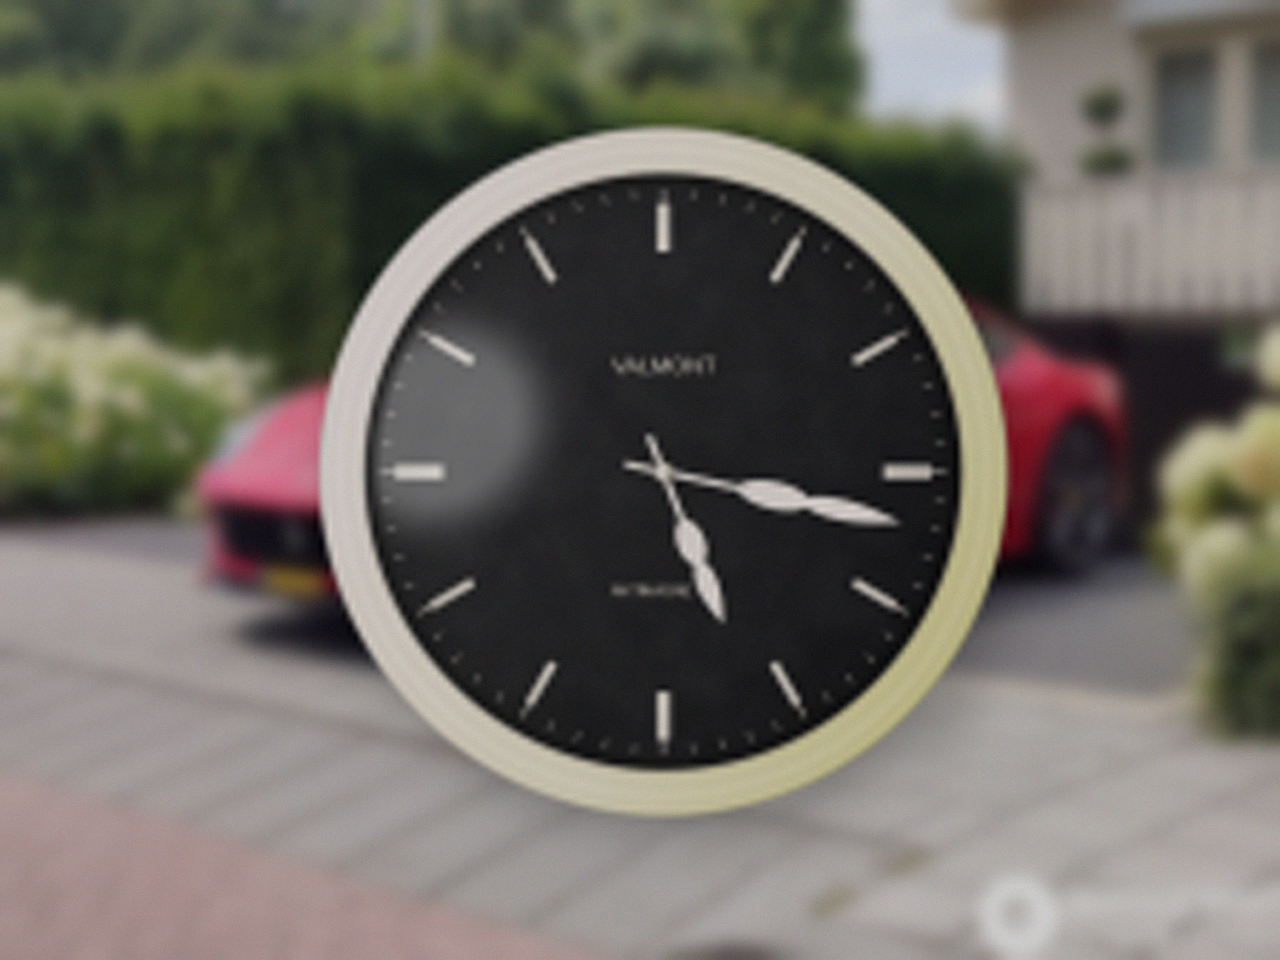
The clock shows 5.17
